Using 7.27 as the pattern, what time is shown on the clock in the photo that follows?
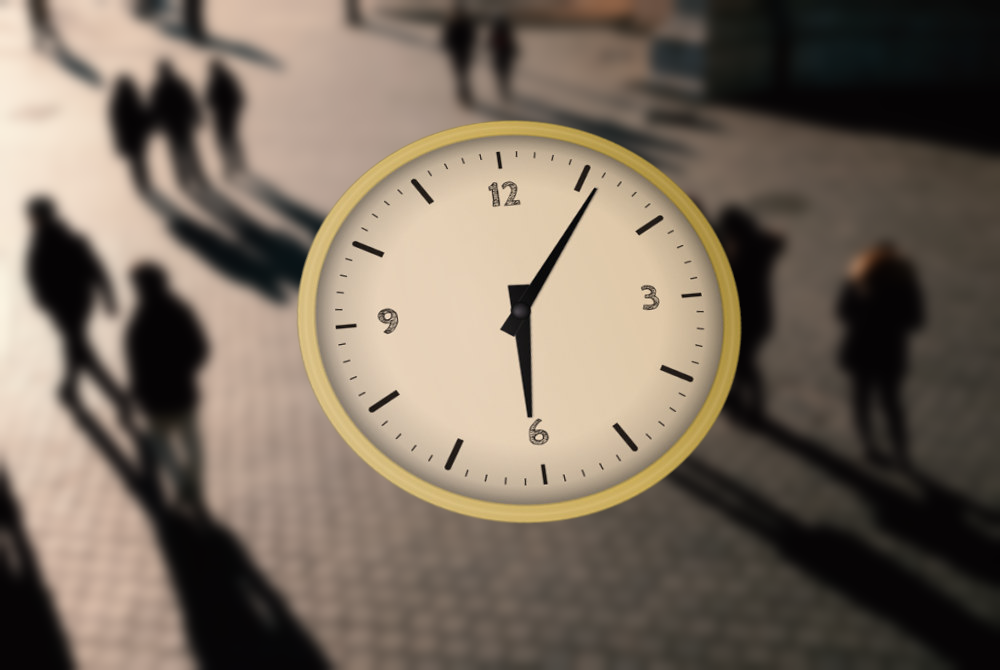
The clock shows 6.06
